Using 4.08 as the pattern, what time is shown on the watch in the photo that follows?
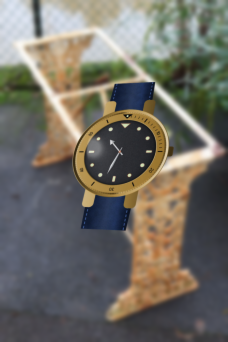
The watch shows 10.33
